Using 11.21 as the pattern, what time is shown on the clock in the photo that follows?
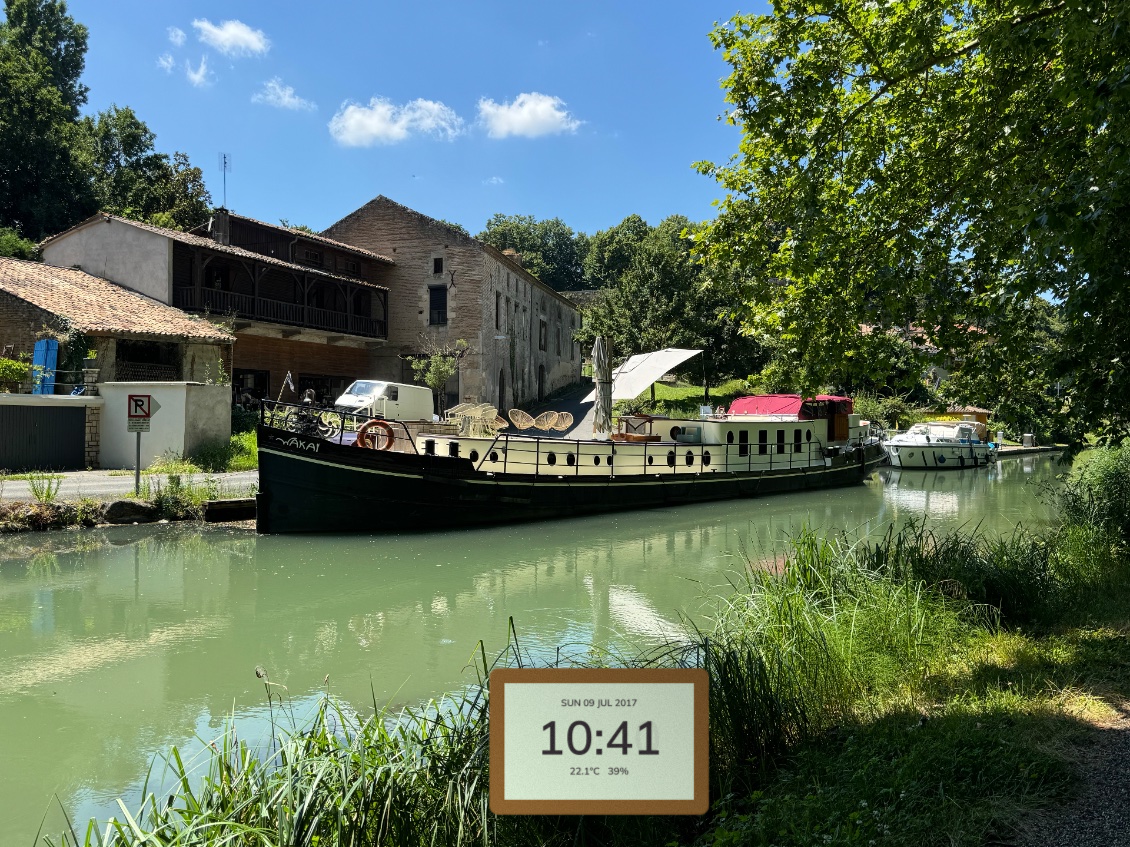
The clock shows 10.41
